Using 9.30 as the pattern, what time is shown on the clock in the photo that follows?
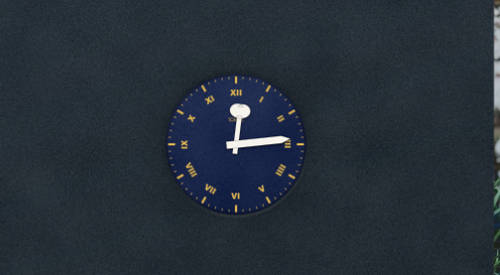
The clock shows 12.14
